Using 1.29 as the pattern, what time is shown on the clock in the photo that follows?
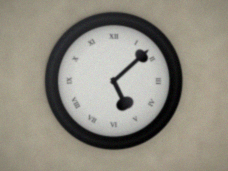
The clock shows 5.08
